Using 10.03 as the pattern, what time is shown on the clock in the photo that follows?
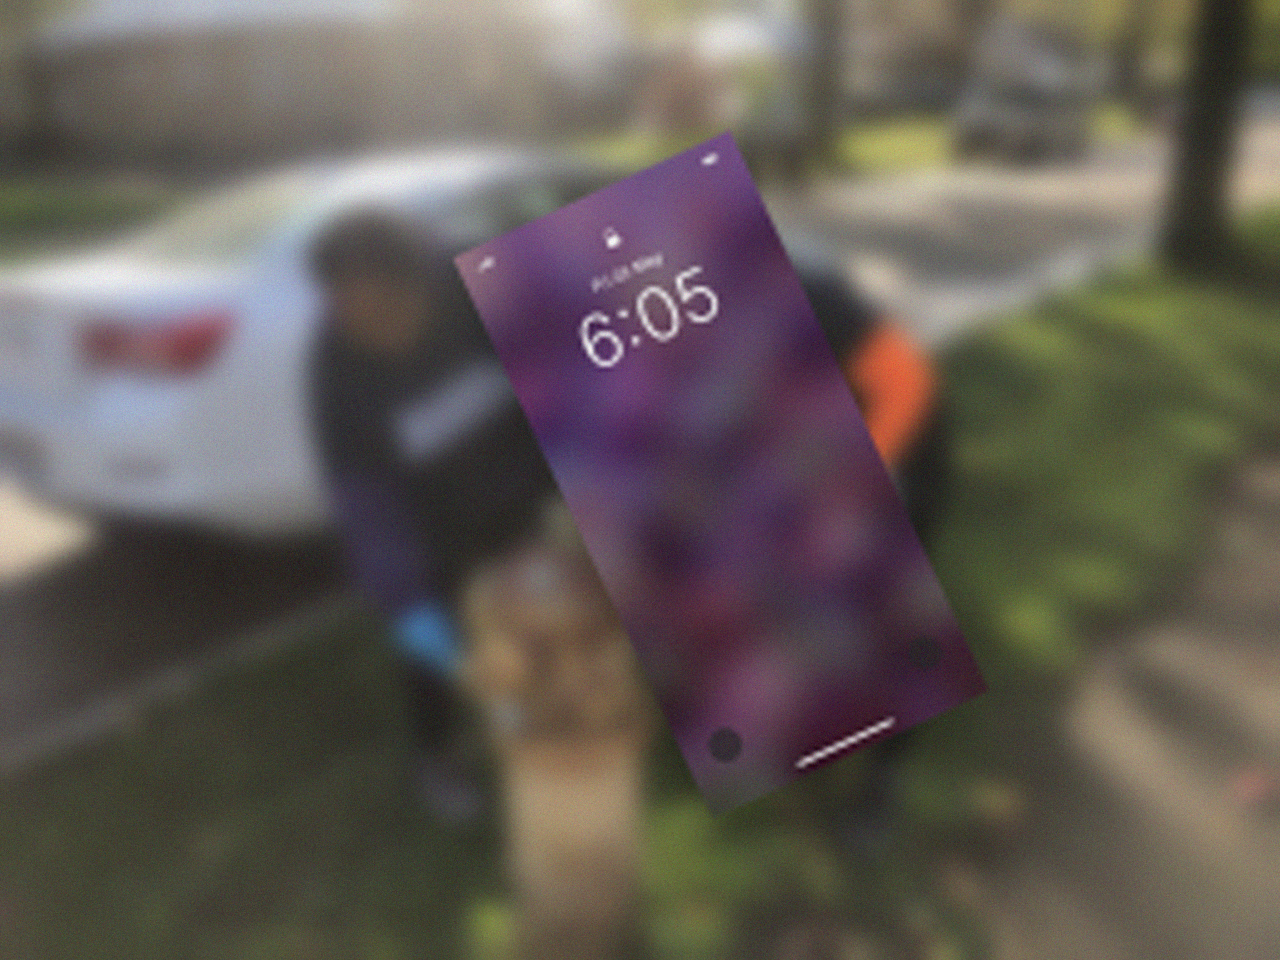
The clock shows 6.05
